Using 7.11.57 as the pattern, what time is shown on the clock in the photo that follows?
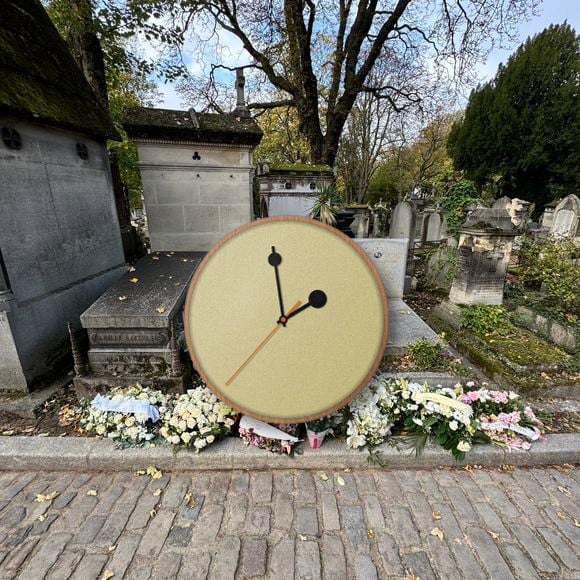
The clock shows 1.58.37
